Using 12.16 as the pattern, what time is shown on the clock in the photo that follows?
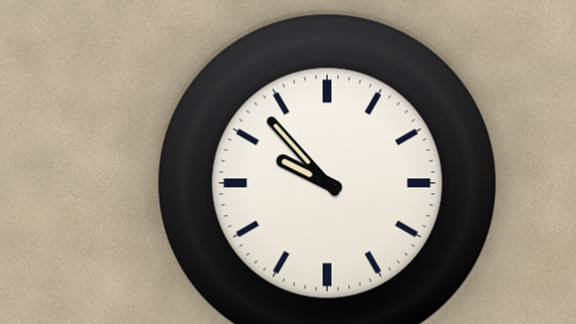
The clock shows 9.53
